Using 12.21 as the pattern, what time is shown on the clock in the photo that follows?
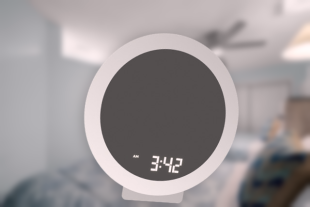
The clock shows 3.42
